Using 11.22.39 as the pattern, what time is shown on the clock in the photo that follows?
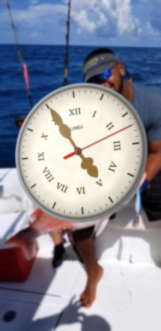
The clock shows 4.55.12
